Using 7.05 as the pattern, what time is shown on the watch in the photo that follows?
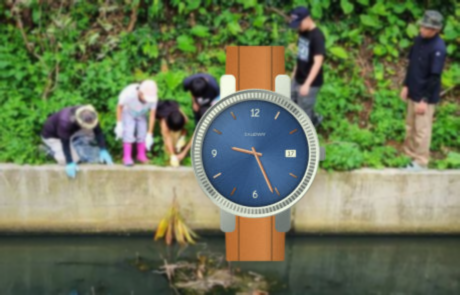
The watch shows 9.26
